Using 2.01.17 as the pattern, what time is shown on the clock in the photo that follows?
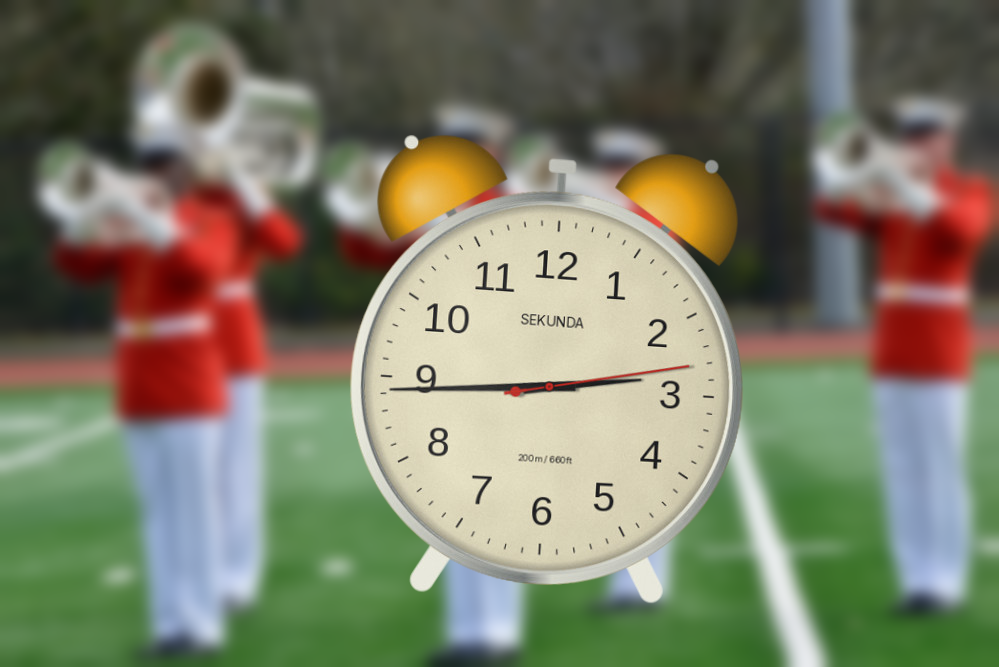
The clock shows 2.44.13
